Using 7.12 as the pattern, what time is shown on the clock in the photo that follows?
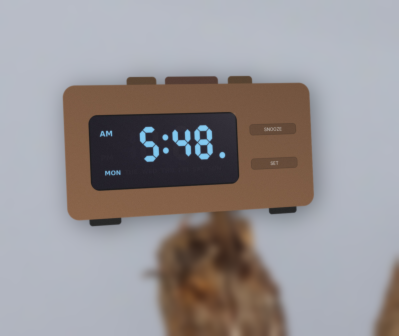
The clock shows 5.48
